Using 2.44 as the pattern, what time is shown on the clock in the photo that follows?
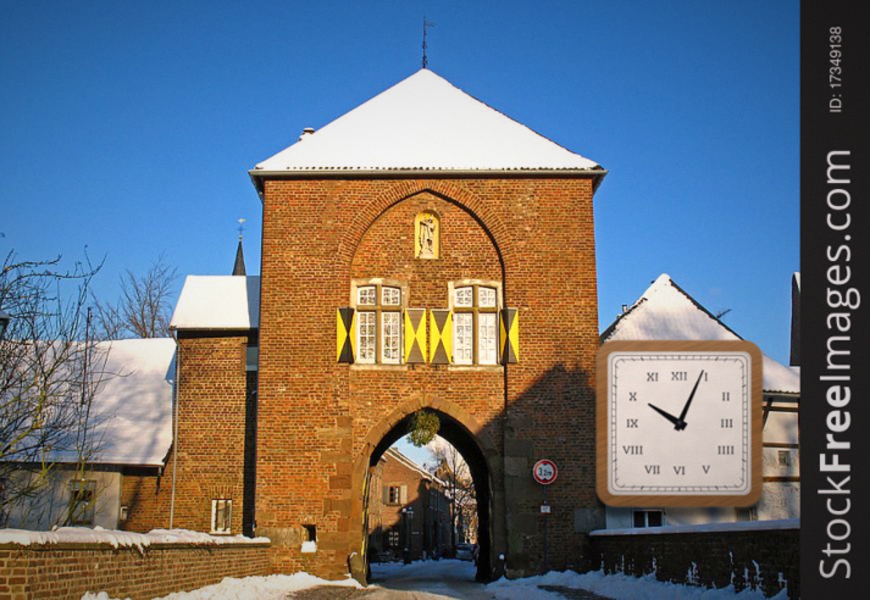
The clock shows 10.04
